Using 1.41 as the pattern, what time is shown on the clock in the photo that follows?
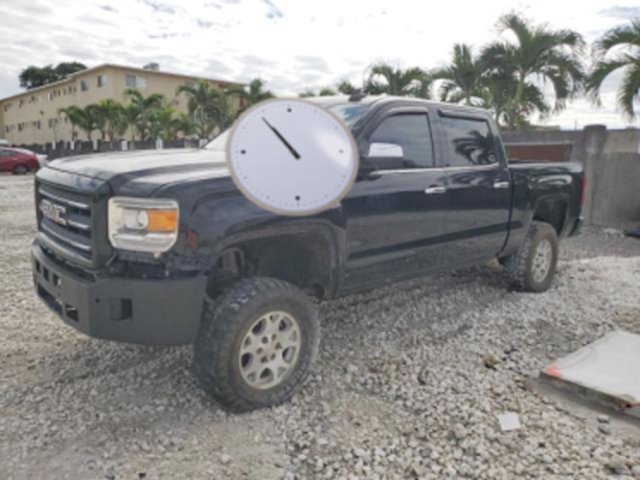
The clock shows 10.54
